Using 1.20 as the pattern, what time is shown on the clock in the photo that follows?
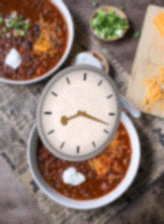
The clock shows 8.18
